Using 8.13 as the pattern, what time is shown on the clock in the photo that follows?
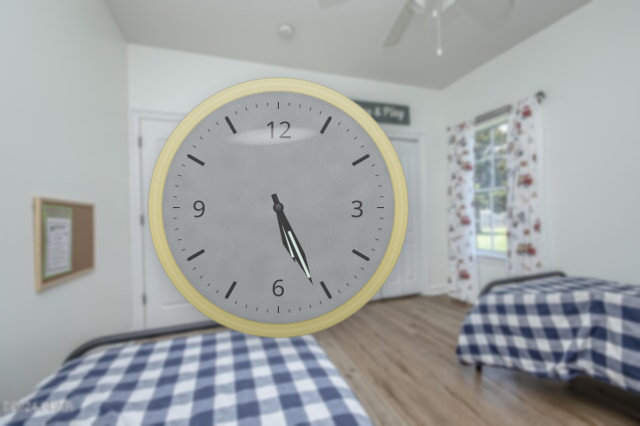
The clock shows 5.26
